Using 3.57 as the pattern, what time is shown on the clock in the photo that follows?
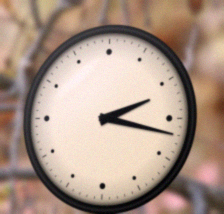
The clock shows 2.17
